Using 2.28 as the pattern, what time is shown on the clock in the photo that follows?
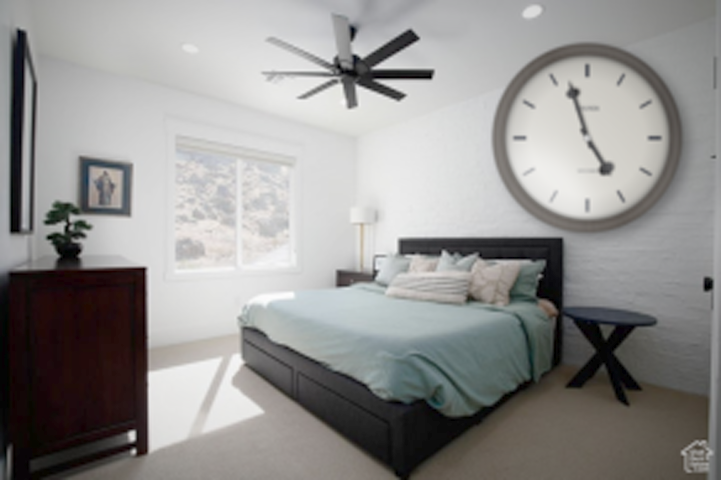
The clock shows 4.57
